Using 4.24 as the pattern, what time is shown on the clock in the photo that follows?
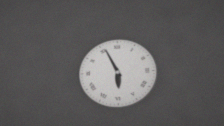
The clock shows 5.56
